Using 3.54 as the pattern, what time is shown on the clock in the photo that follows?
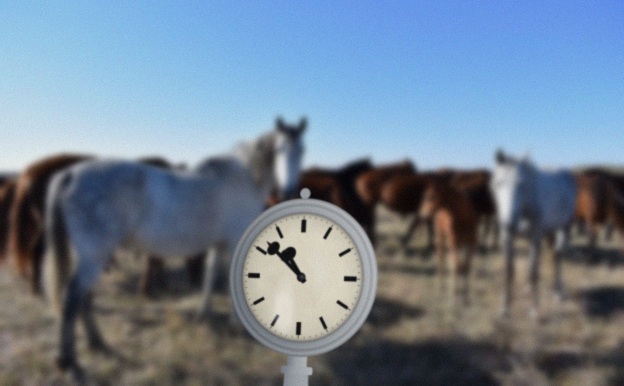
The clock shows 10.52
